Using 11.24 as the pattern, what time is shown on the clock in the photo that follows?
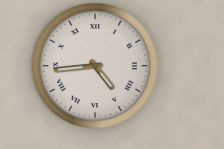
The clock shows 4.44
